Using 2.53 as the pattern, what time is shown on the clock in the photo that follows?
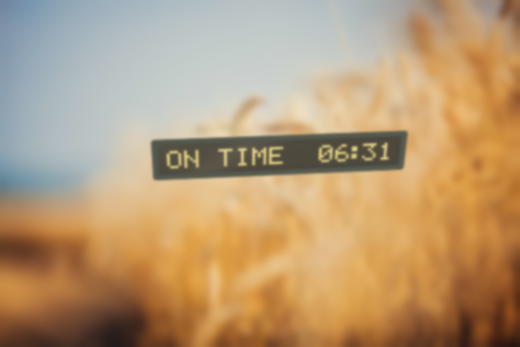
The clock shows 6.31
